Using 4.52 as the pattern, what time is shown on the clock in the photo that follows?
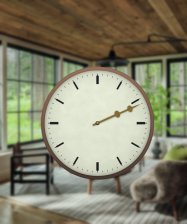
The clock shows 2.11
